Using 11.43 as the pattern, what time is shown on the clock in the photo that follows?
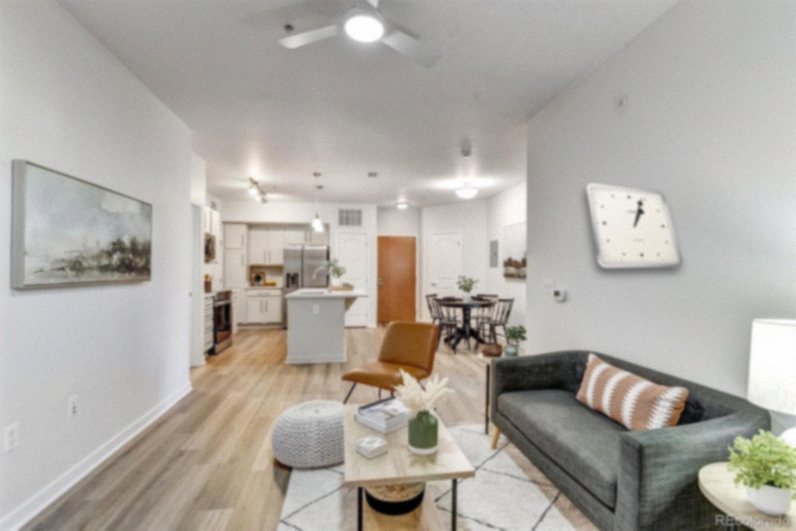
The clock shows 1.04
